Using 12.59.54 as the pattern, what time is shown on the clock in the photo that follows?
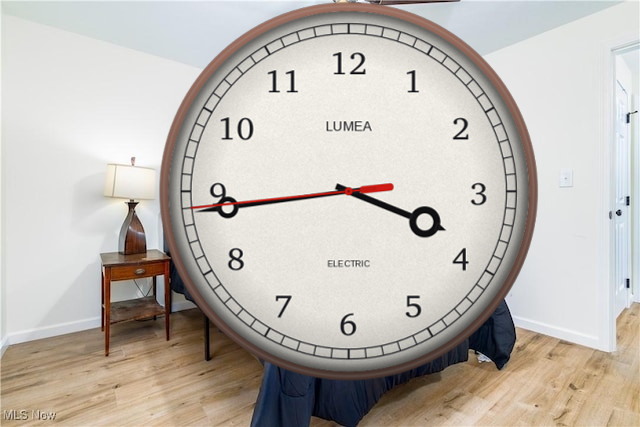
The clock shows 3.43.44
